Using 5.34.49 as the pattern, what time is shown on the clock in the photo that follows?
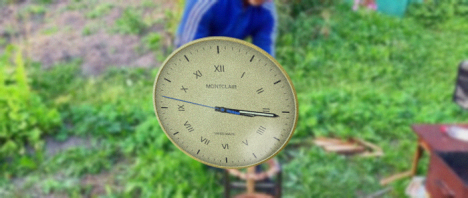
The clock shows 3.15.47
